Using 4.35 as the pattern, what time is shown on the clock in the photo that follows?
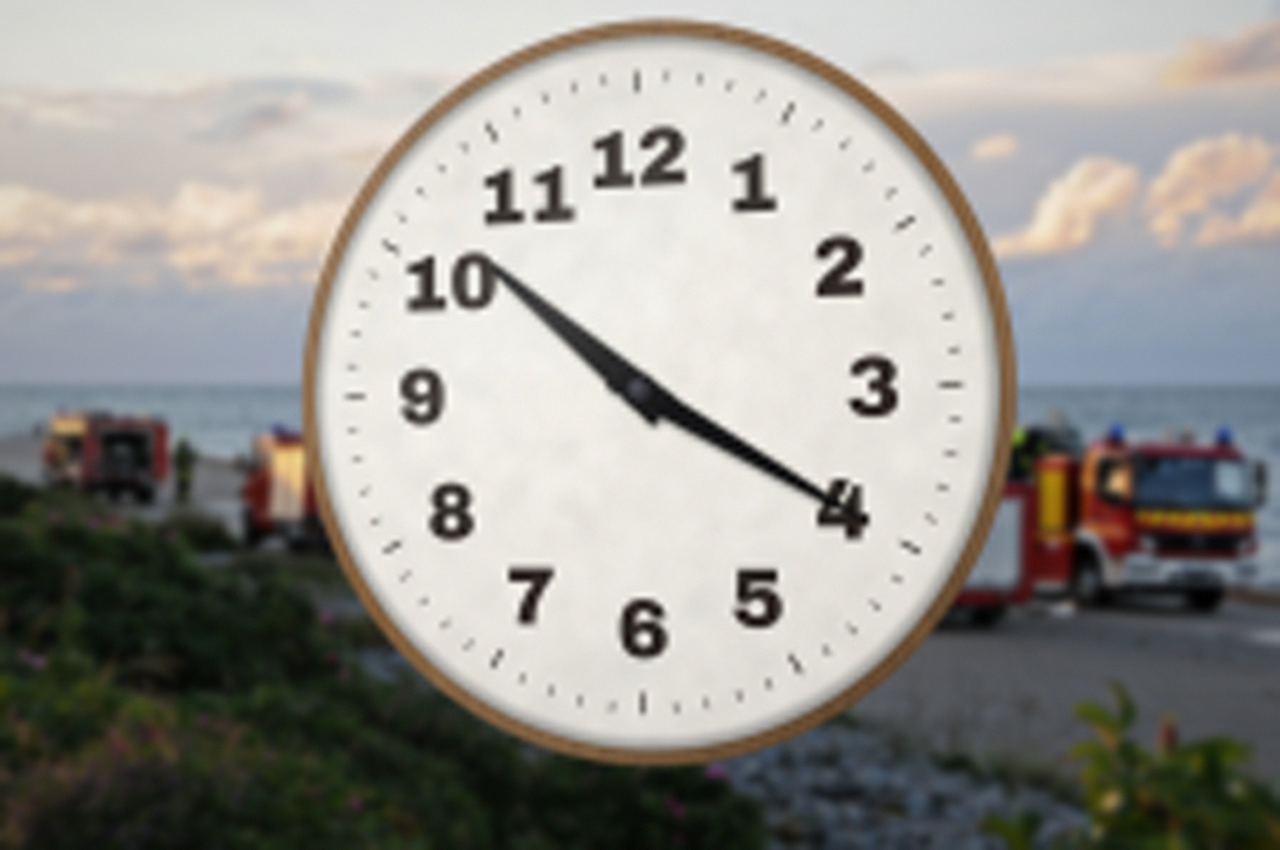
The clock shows 10.20
